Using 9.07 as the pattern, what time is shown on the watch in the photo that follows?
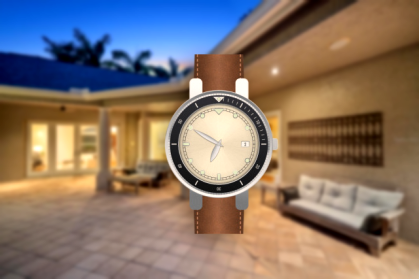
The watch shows 6.50
